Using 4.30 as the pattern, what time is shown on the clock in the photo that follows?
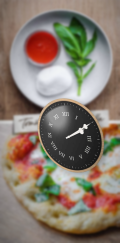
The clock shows 2.10
